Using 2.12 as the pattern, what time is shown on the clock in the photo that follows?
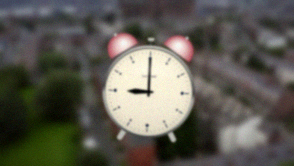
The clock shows 9.00
